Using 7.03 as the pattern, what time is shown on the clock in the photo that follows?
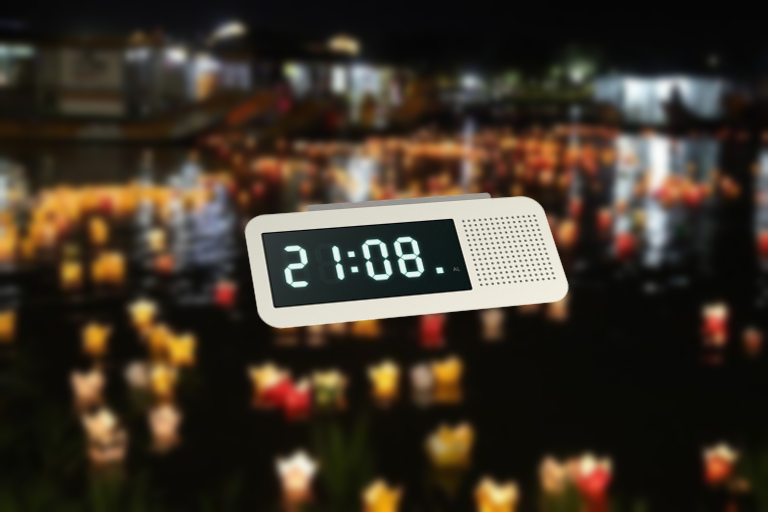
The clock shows 21.08
